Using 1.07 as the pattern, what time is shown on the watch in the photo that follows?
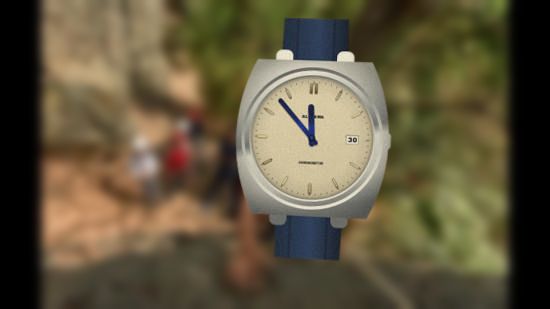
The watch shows 11.53
